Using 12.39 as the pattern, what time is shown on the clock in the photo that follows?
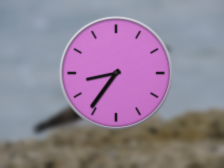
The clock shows 8.36
